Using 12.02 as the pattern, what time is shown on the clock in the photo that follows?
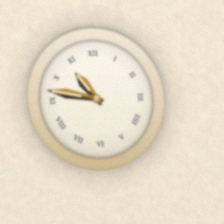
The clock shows 10.47
